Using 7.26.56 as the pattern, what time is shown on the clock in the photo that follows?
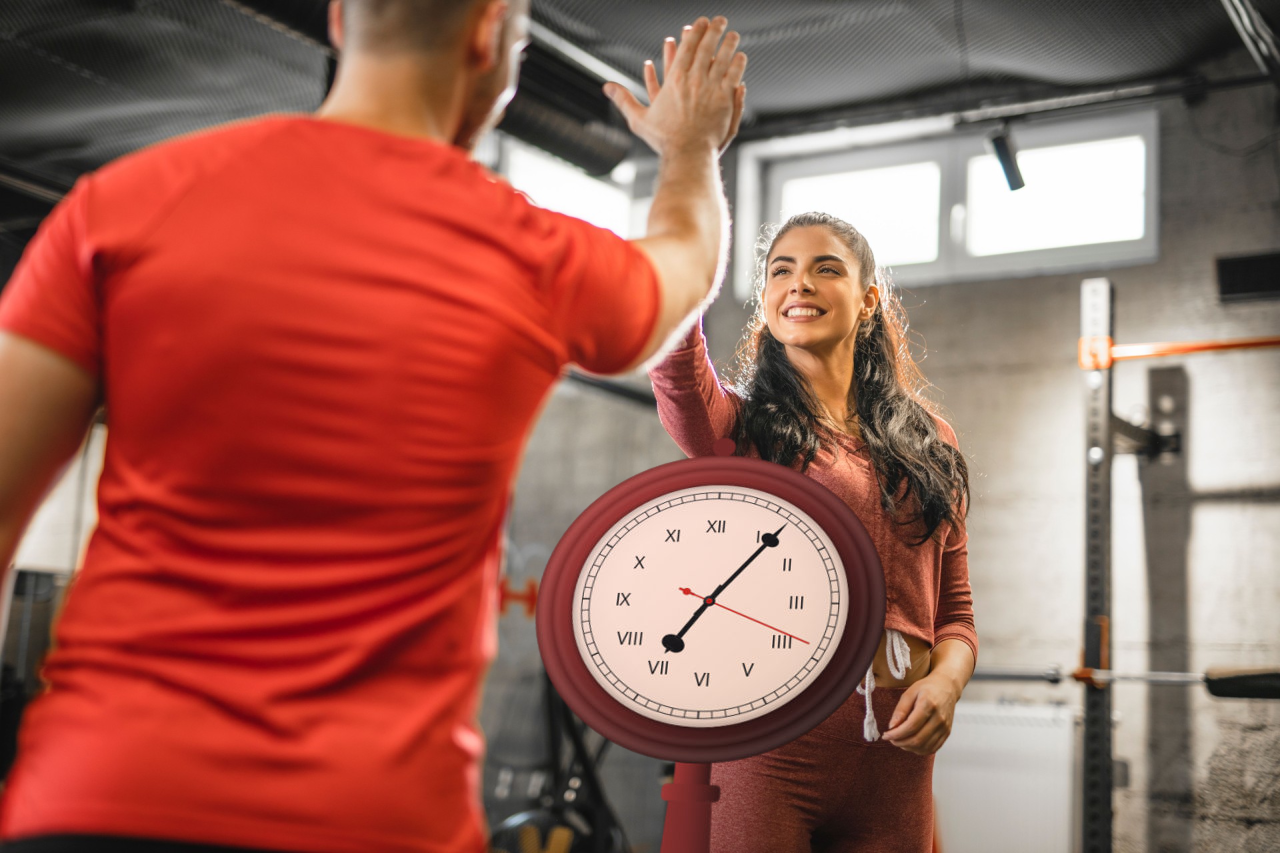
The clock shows 7.06.19
